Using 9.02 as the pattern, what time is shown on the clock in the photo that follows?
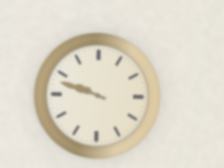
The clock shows 9.48
